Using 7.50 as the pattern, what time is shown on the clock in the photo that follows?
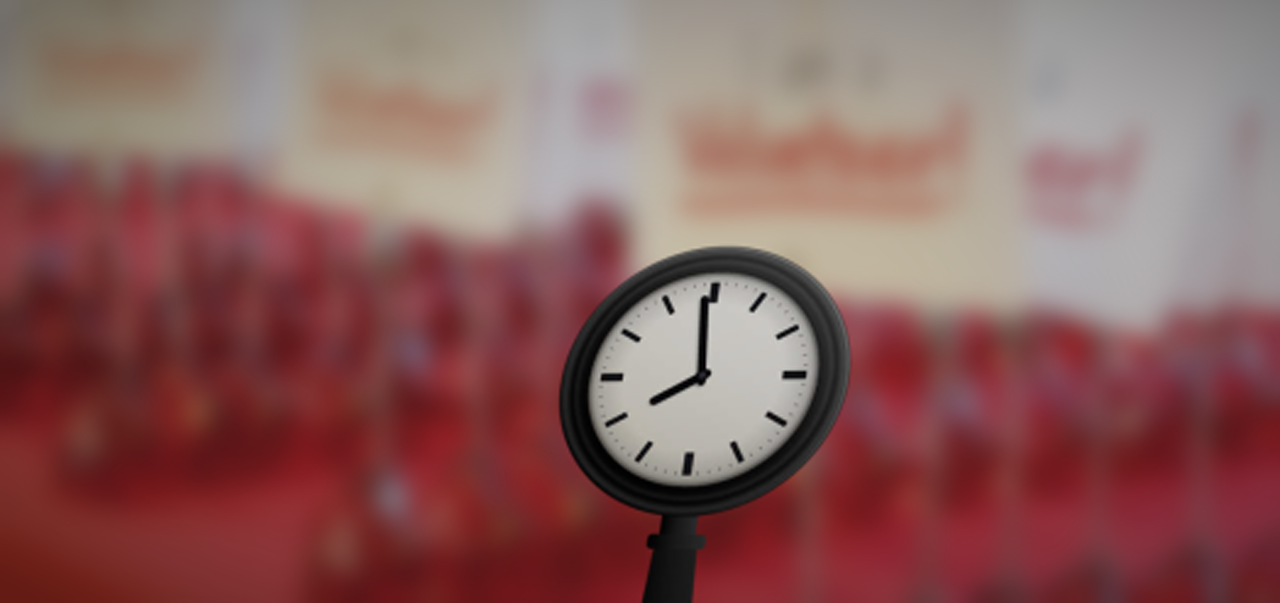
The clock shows 7.59
